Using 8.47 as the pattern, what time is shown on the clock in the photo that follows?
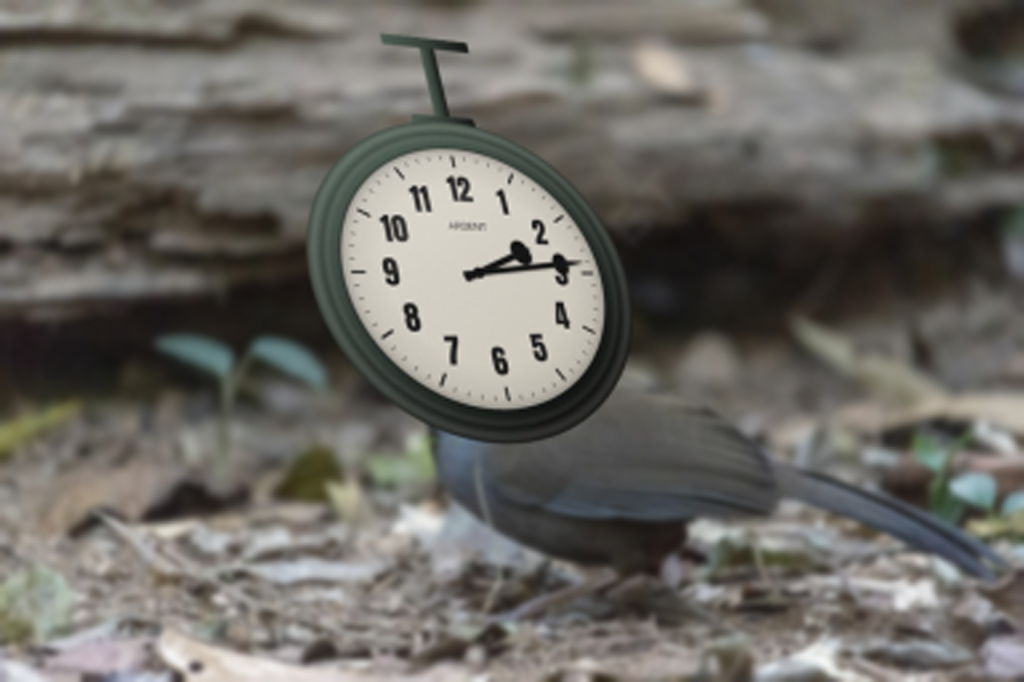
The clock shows 2.14
